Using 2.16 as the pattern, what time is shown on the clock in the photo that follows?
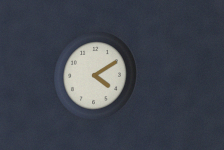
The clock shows 4.10
